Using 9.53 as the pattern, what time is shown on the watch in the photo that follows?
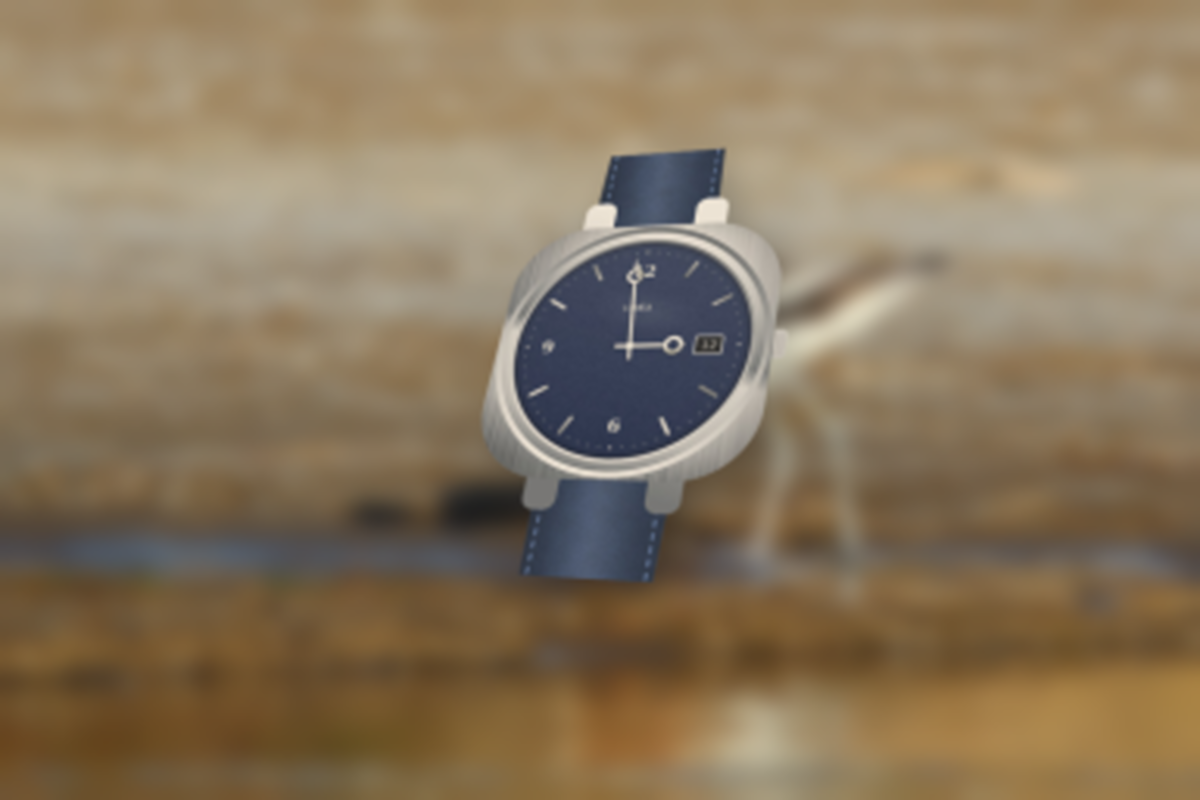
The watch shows 2.59
